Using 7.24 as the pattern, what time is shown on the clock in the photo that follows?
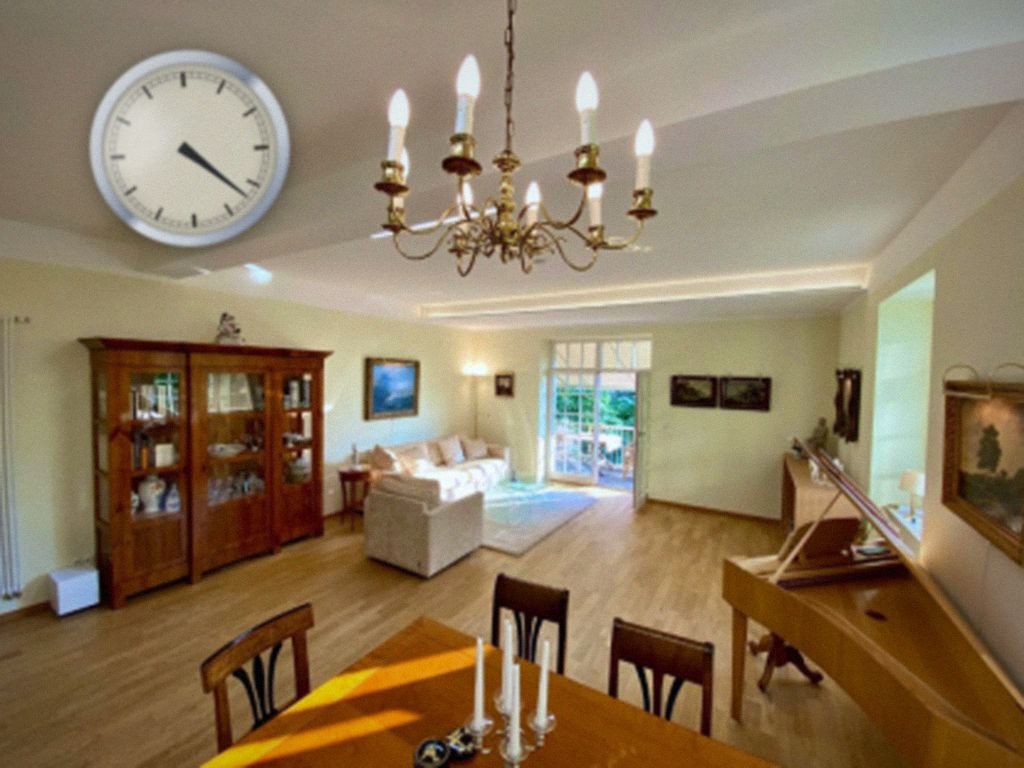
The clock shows 4.22
